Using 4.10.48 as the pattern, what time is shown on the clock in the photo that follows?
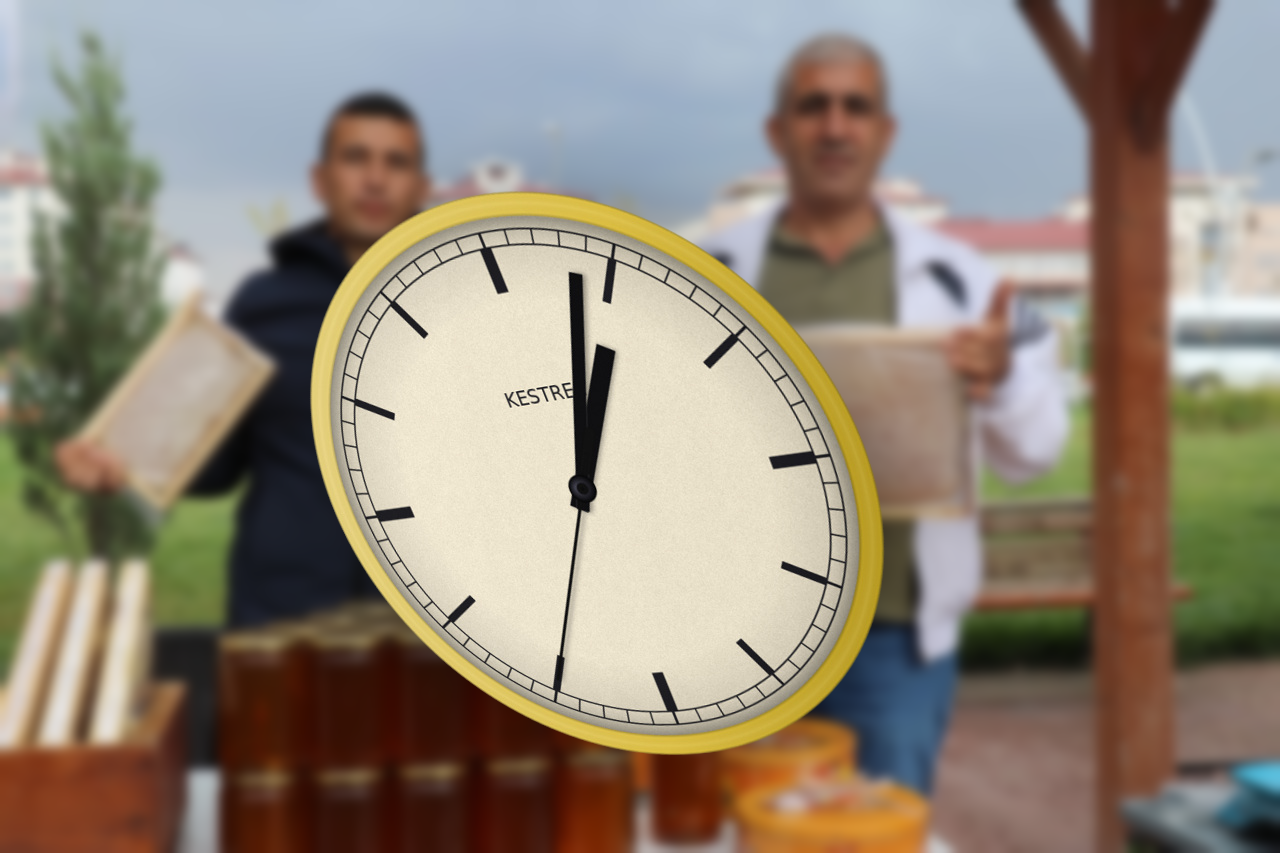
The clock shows 1.03.35
